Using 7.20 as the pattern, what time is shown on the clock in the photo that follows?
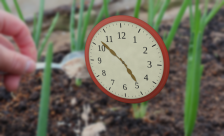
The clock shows 4.52
